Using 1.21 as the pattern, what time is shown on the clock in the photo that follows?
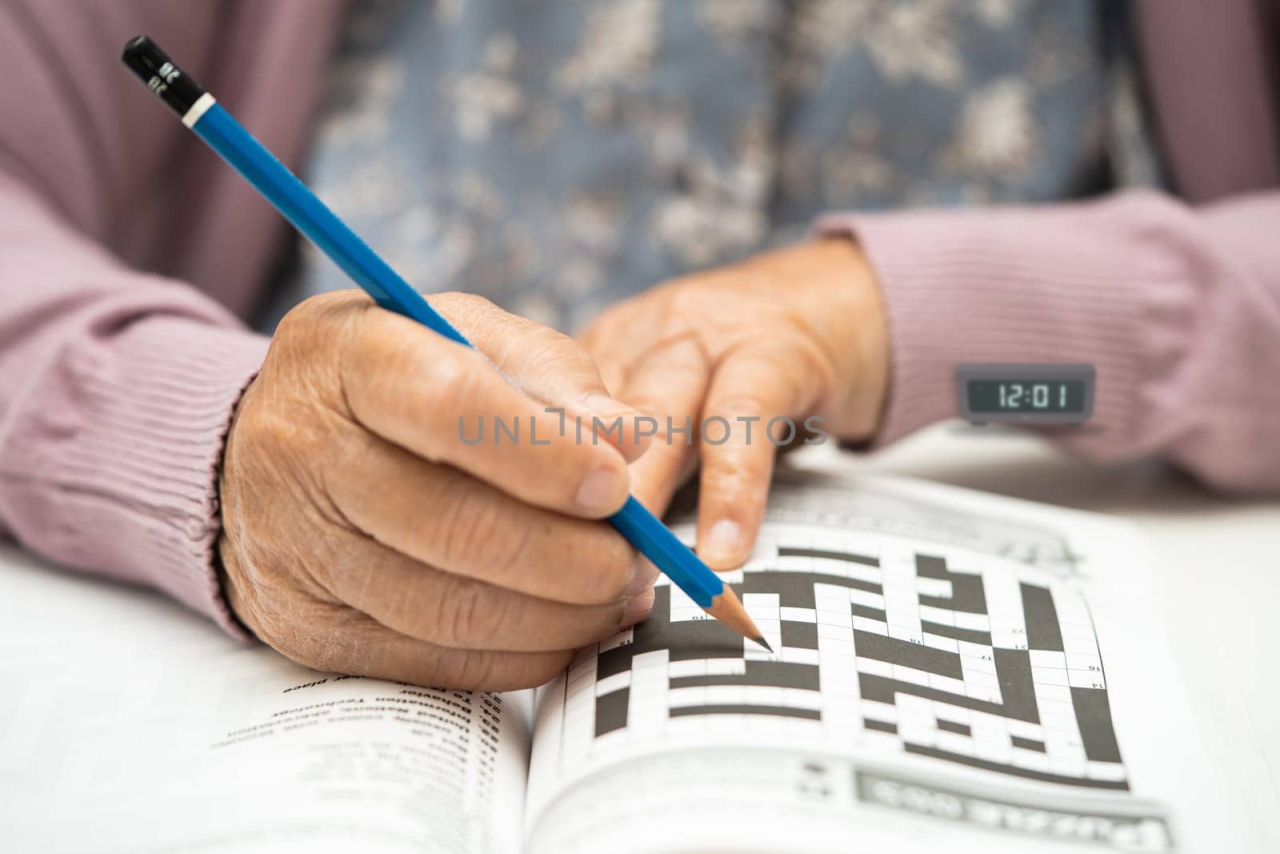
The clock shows 12.01
